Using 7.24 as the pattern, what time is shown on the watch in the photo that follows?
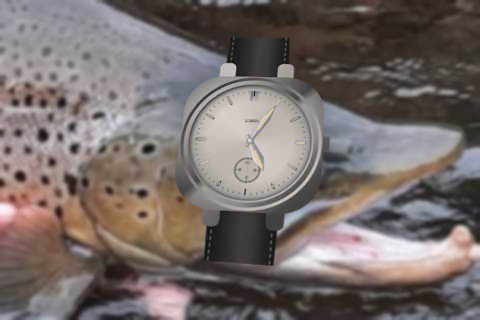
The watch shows 5.05
